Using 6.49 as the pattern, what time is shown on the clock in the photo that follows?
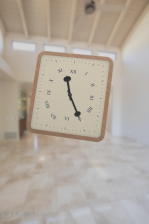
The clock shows 11.25
